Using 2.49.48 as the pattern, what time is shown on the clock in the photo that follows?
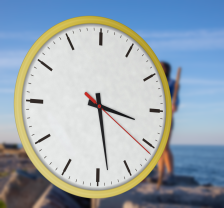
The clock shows 3.28.21
